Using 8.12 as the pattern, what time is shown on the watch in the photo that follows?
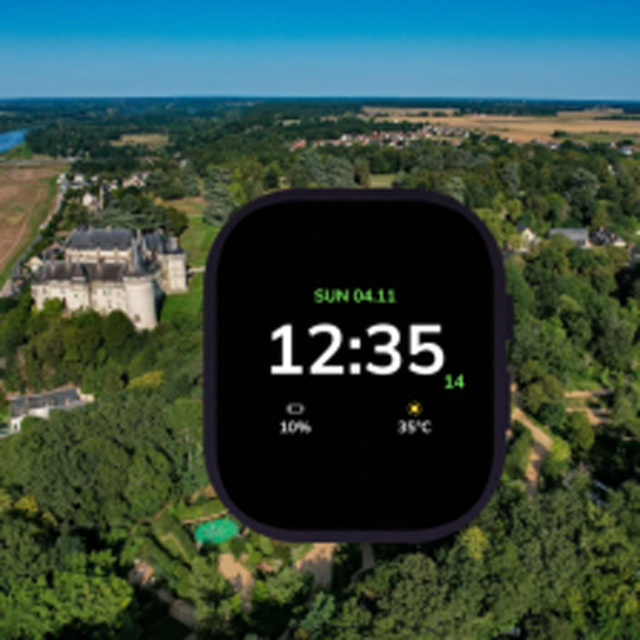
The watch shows 12.35
